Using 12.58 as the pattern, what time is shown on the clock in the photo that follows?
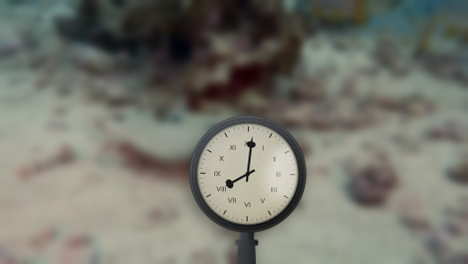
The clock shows 8.01
